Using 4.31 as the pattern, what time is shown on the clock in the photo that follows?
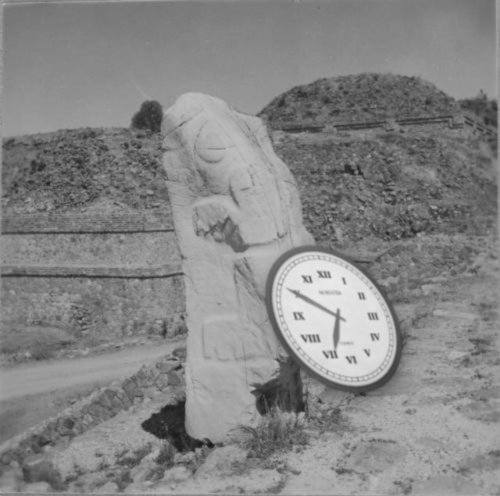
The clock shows 6.50
